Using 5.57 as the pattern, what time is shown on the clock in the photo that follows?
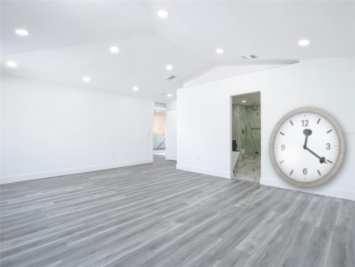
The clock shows 12.21
